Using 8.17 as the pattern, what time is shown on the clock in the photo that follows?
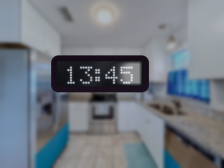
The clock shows 13.45
